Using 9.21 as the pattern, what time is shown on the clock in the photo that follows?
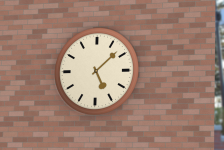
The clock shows 5.08
